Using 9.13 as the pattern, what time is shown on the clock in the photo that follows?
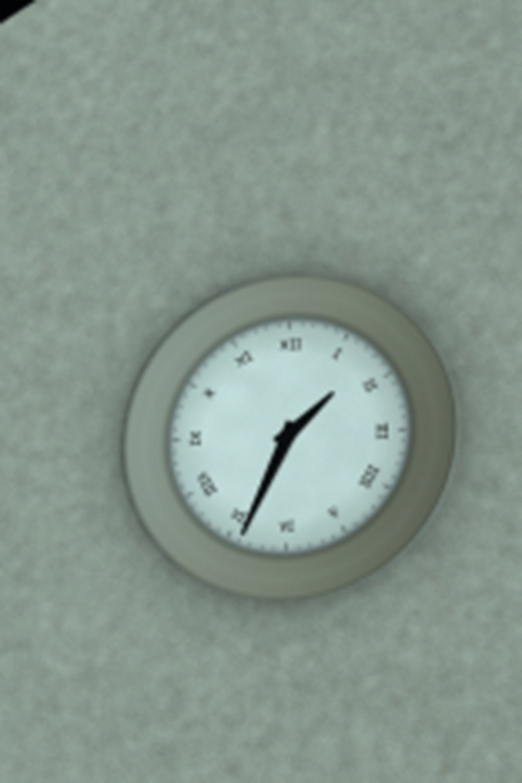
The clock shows 1.34
